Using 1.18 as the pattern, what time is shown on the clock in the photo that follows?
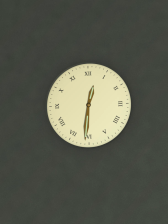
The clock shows 12.31
